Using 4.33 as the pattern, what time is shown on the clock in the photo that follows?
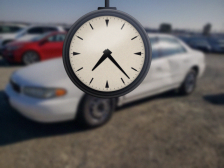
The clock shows 7.23
